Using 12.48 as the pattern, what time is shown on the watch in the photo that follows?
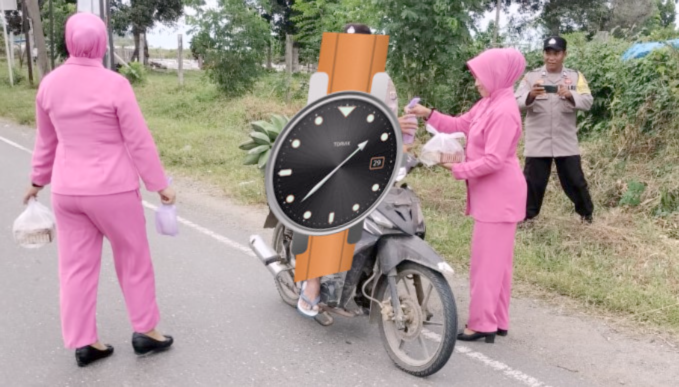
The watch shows 1.38
